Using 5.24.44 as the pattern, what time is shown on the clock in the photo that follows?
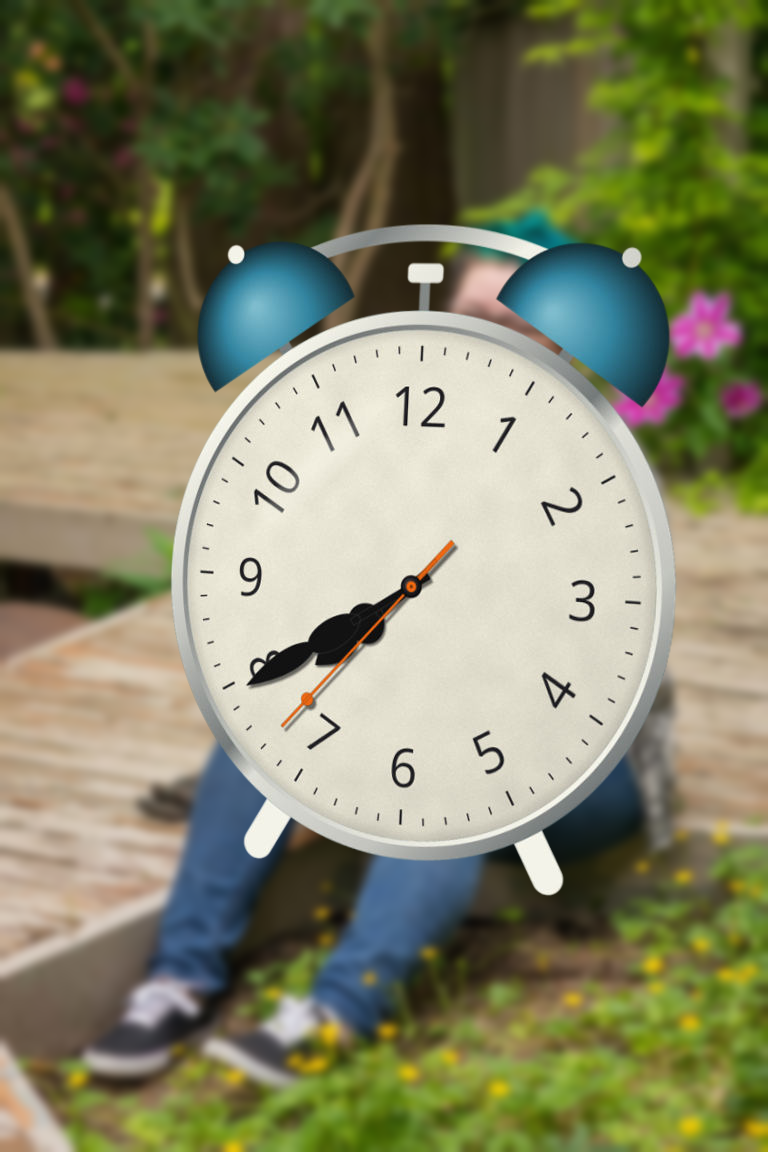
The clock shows 7.39.37
